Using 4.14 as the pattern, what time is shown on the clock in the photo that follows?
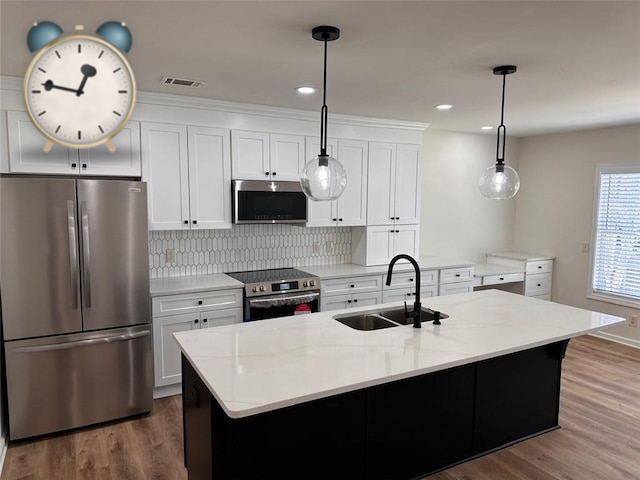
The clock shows 12.47
